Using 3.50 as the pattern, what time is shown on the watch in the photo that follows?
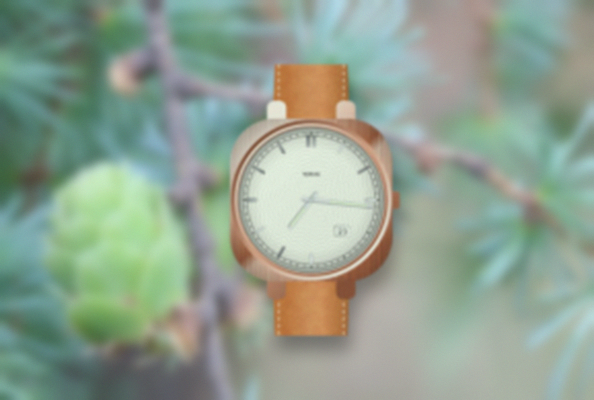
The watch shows 7.16
